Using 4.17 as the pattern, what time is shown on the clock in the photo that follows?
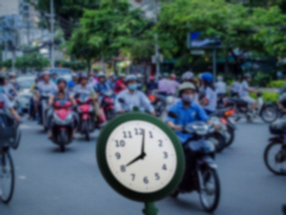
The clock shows 8.02
